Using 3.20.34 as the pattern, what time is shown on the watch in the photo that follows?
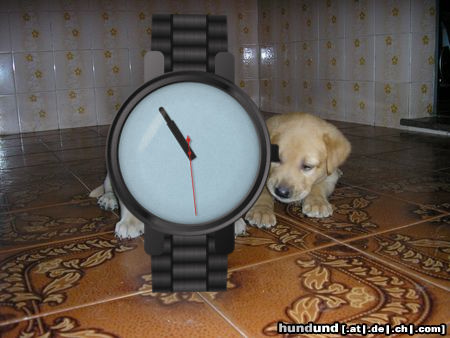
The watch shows 10.54.29
